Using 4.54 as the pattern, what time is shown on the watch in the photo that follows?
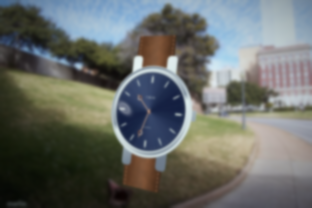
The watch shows 10.33
